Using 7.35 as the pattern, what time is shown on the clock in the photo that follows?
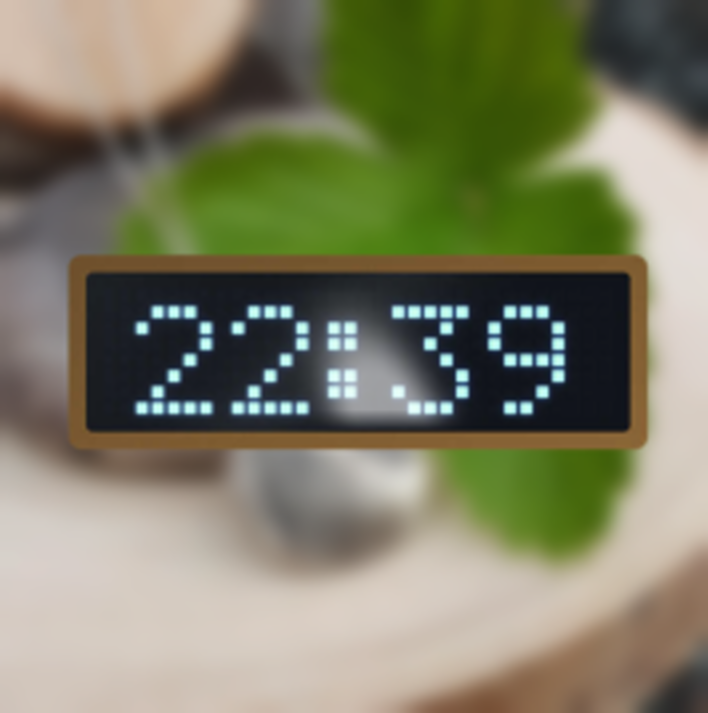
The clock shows 22.39
